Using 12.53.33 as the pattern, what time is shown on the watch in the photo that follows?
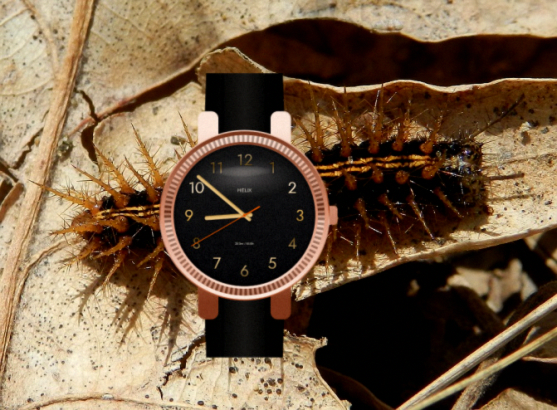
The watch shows 8.51.40
